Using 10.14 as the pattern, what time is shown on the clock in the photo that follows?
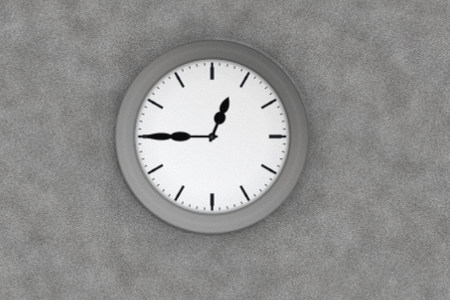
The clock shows 12.45
